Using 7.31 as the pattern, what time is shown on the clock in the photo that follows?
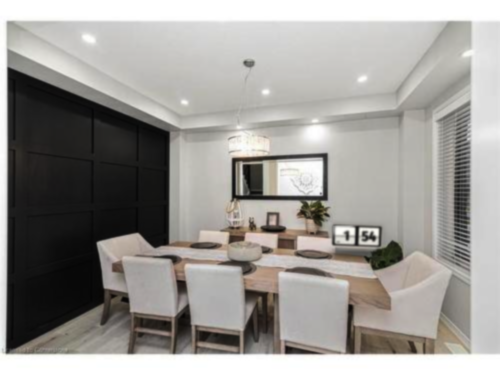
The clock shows 1.54
